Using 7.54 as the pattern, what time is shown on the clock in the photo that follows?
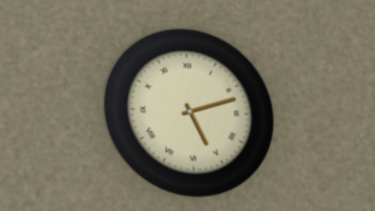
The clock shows 5.12
